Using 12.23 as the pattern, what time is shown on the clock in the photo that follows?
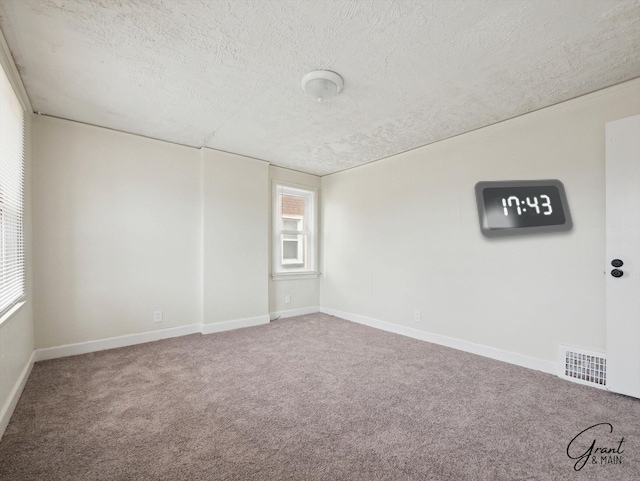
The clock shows 17.43
